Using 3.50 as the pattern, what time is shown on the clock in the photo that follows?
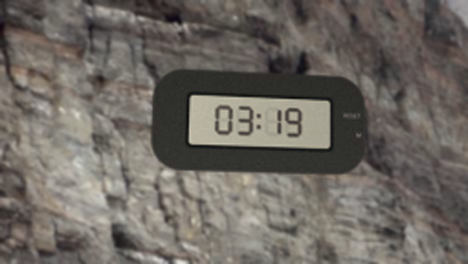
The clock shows 3.19
